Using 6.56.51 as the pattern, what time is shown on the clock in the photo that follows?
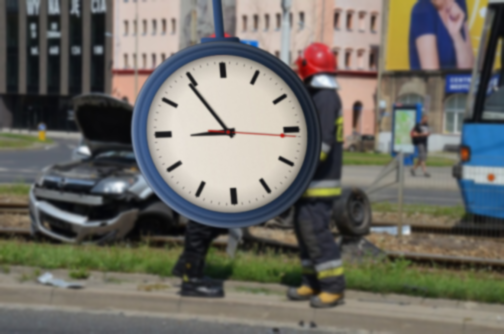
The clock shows 8.54.16
